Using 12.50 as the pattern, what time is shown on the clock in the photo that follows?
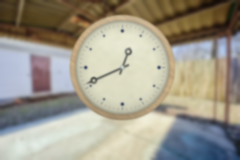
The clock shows 12.41
